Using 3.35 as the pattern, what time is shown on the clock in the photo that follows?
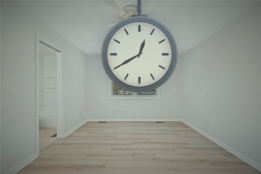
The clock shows 12.40
